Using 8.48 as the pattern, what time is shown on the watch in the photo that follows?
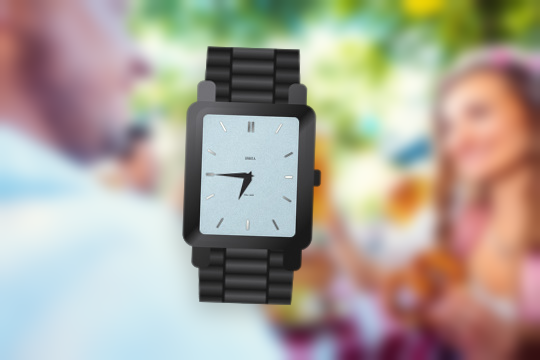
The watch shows 6.45
